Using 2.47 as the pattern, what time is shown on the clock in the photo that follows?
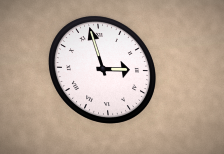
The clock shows 2.58
